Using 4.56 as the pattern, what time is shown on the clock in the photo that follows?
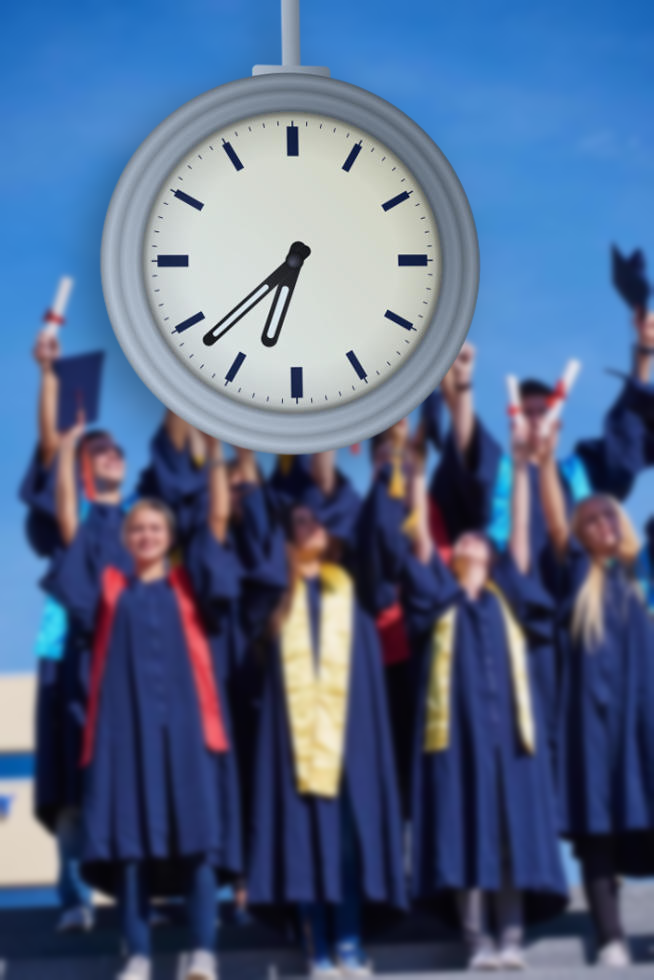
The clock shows 6.38
